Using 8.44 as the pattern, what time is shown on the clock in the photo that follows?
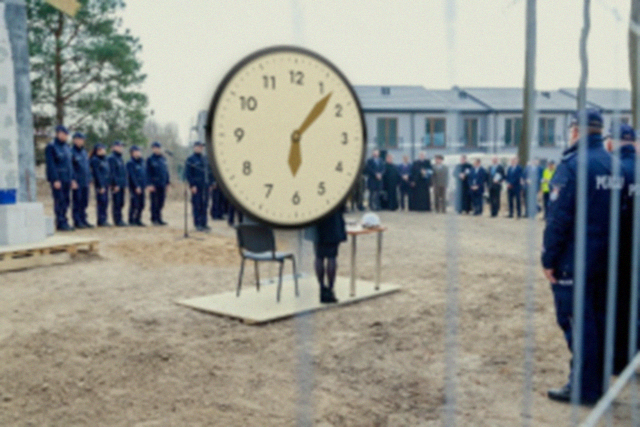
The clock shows 6.07
